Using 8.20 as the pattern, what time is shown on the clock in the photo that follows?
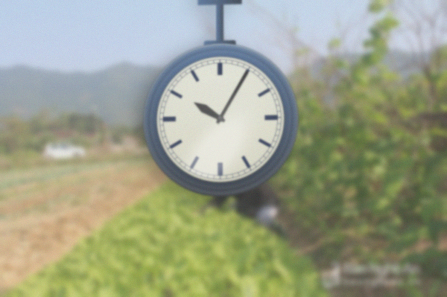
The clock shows 10.05
